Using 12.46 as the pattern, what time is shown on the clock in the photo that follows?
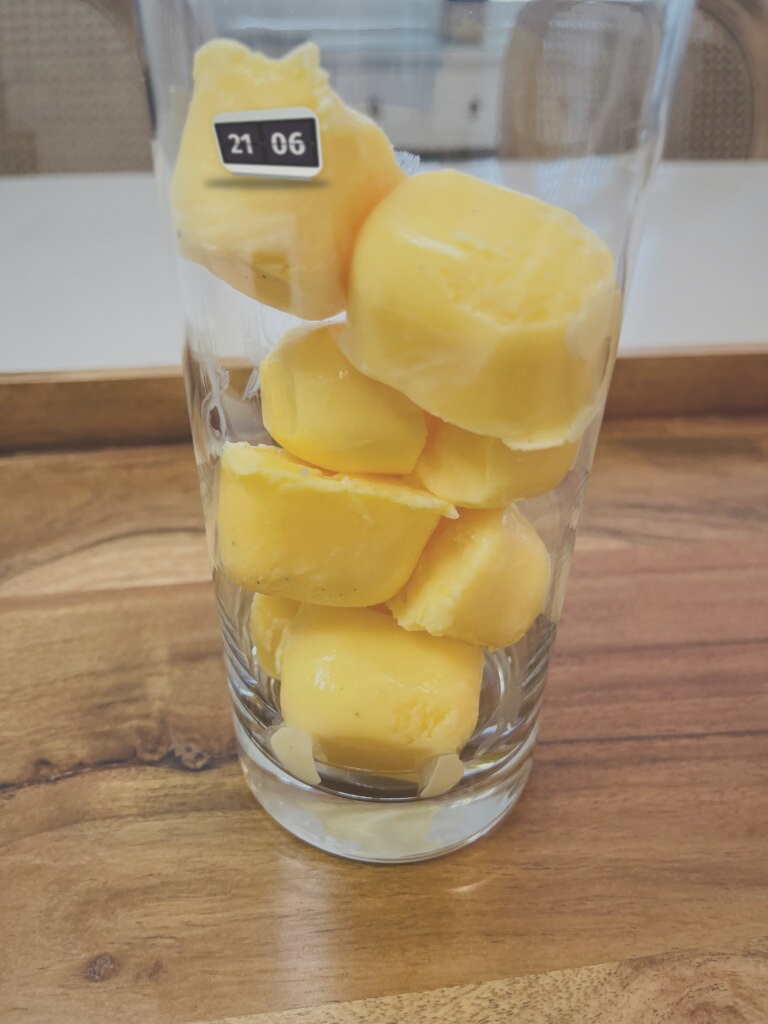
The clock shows 21.06
